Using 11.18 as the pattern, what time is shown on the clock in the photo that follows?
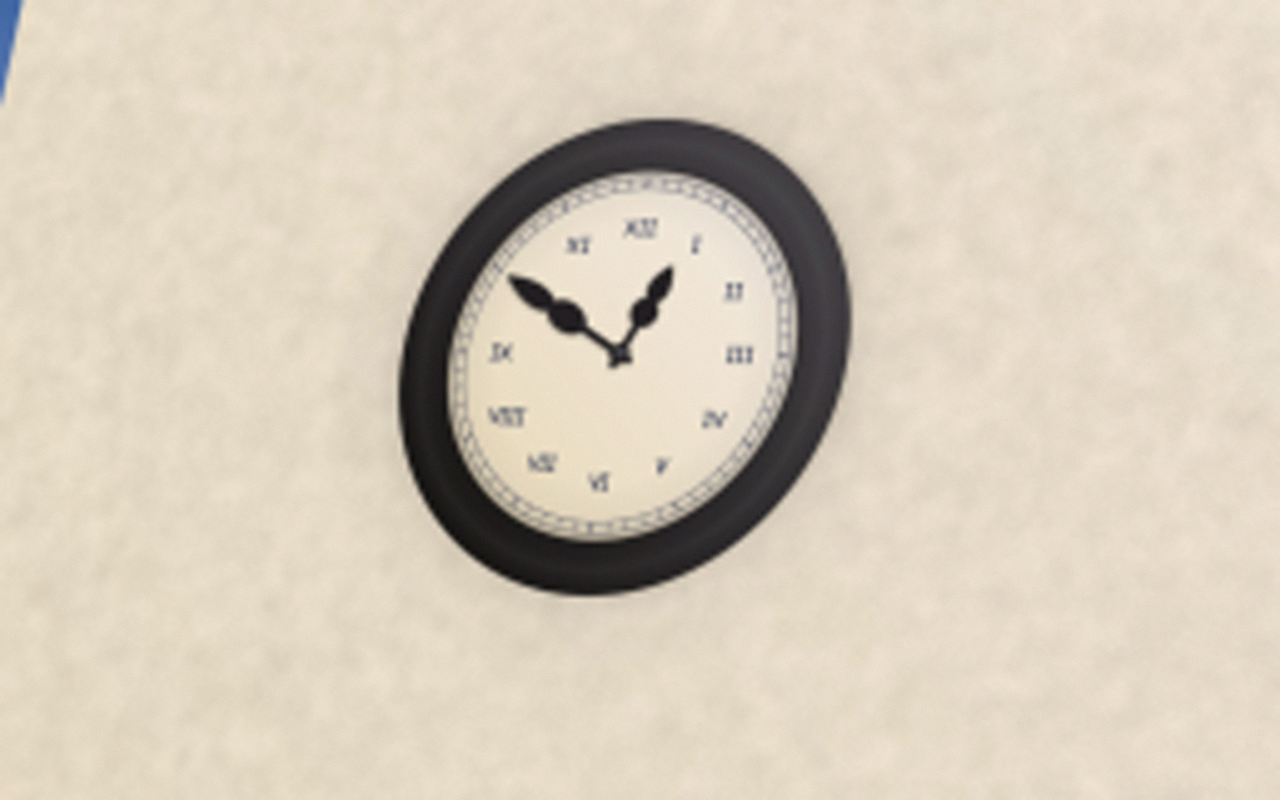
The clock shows 12.50
